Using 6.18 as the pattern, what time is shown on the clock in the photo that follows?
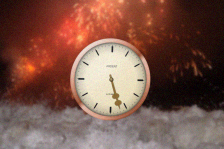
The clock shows 5.27
